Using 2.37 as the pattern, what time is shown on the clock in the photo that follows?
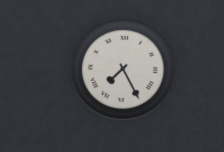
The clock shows 7.25
